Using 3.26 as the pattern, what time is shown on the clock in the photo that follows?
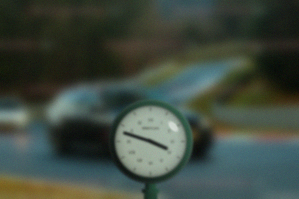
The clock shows 3.48
